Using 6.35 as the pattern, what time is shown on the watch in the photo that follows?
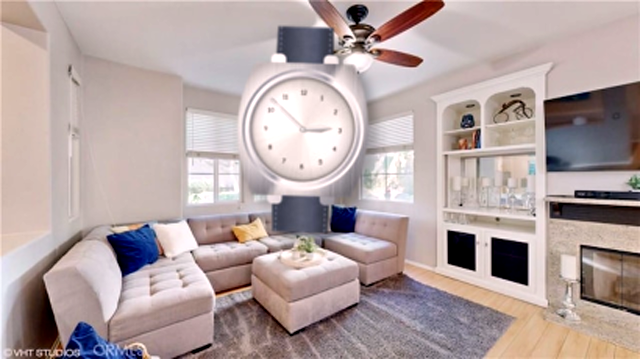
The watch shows 2.52
